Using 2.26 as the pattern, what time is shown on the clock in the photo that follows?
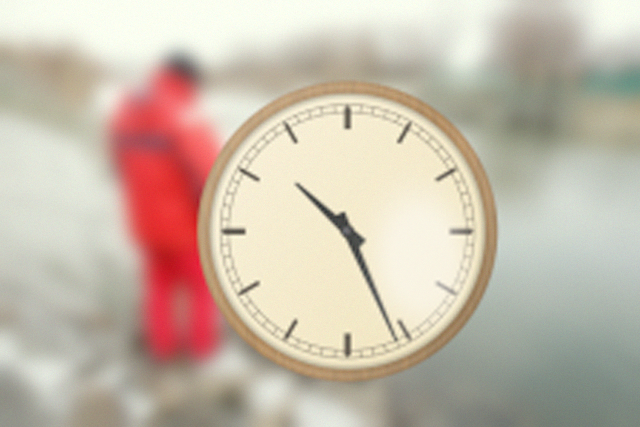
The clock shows 10.26
